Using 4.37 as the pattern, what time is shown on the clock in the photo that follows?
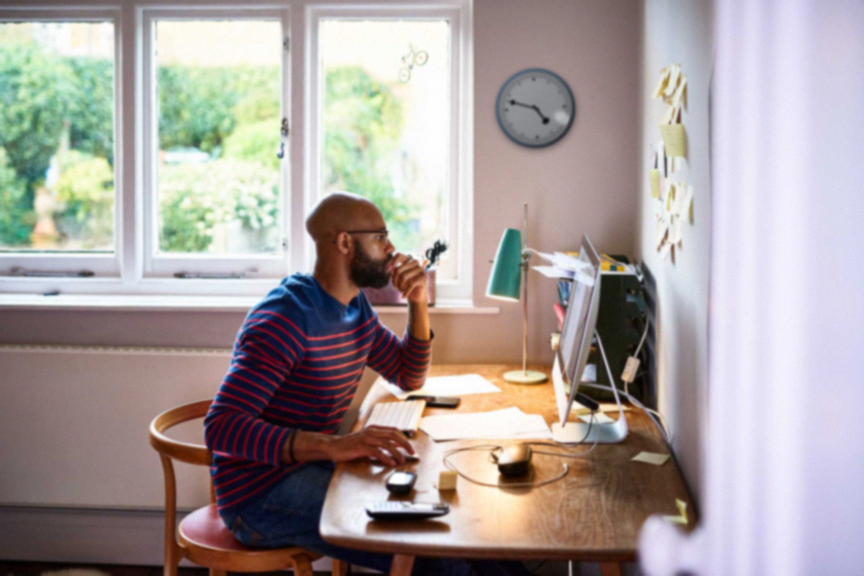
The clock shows 4.48
